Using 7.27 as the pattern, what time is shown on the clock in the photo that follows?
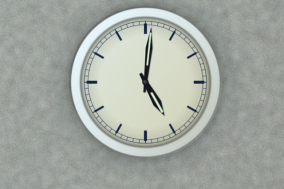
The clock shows 5.01
